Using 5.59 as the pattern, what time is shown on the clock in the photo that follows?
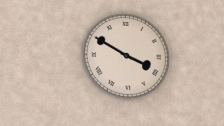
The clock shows 3.50
